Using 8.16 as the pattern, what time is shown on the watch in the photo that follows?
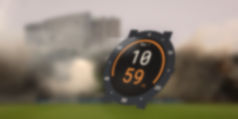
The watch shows 10.59
